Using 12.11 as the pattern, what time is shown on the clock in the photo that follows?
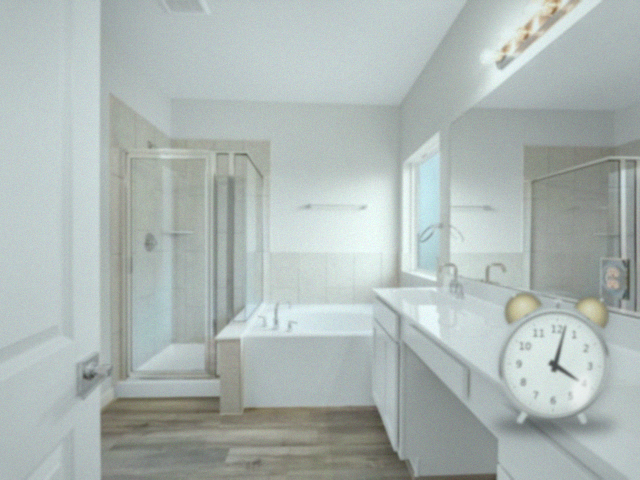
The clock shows 4.02
